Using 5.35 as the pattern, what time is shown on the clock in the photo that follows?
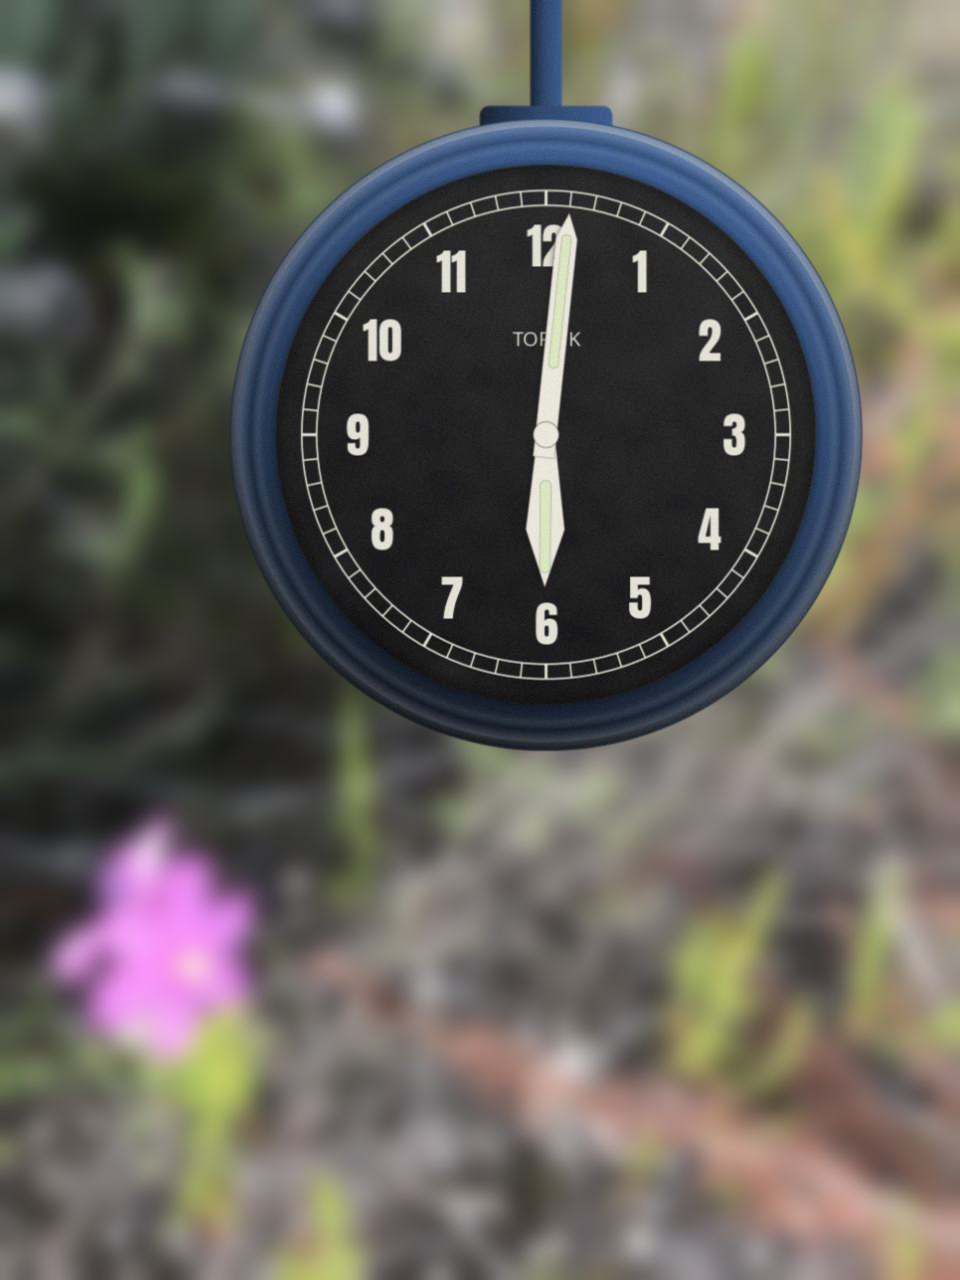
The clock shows 6.01
